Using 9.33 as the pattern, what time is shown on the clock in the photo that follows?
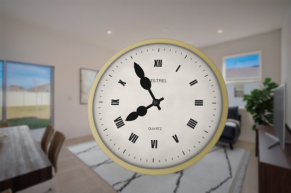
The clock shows 7.55
